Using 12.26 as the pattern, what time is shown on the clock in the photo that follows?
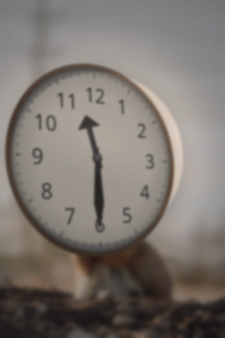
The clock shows 11.30
